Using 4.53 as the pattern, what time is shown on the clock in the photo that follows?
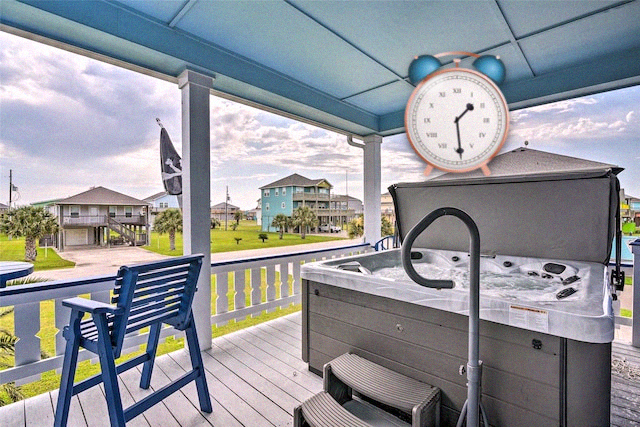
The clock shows 1.29
